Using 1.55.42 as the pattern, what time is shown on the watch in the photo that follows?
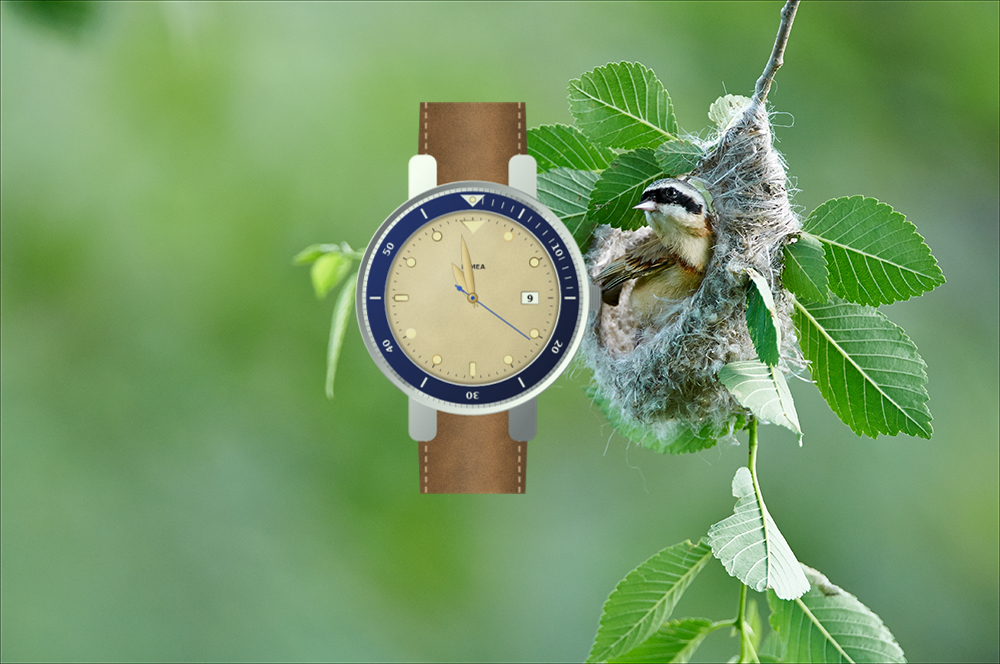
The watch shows 10.58.21
